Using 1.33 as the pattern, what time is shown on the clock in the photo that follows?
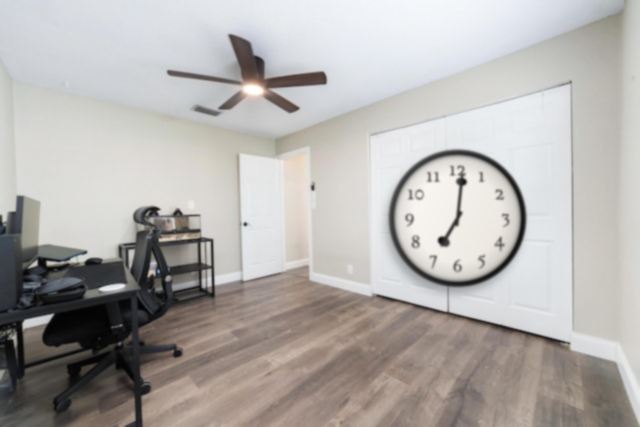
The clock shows 7.01
